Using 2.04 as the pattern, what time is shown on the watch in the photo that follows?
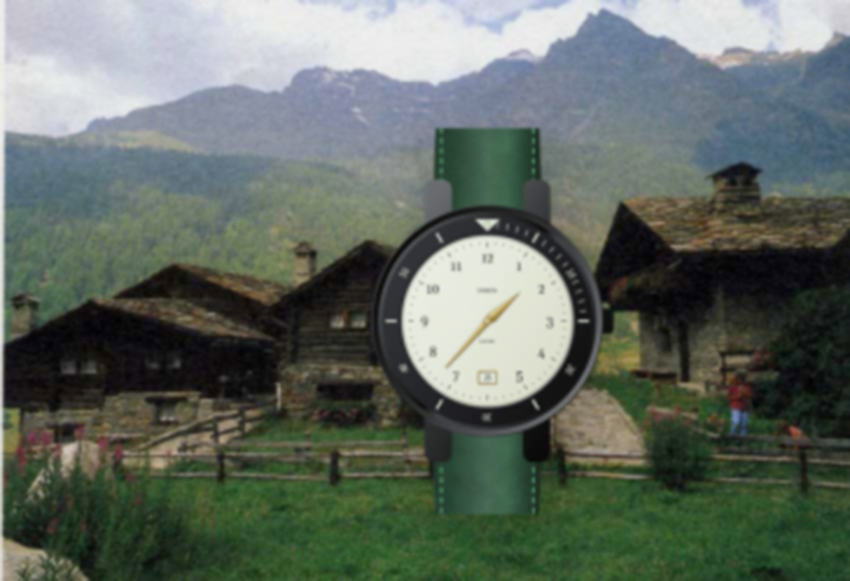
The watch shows 1.37
